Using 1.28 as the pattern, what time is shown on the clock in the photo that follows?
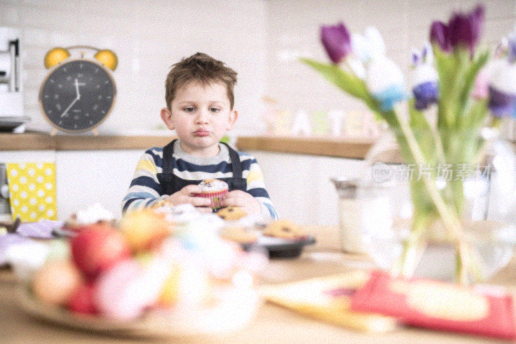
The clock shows 11.36
